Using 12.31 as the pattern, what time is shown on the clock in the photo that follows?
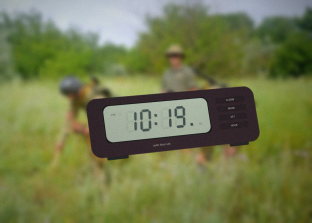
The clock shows 10.19
